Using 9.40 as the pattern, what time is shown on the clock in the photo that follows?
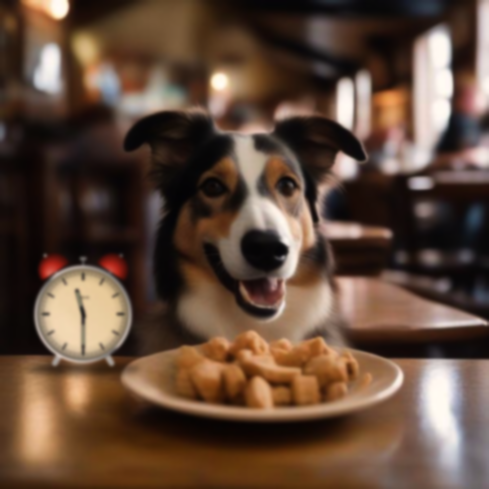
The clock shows 11.30
